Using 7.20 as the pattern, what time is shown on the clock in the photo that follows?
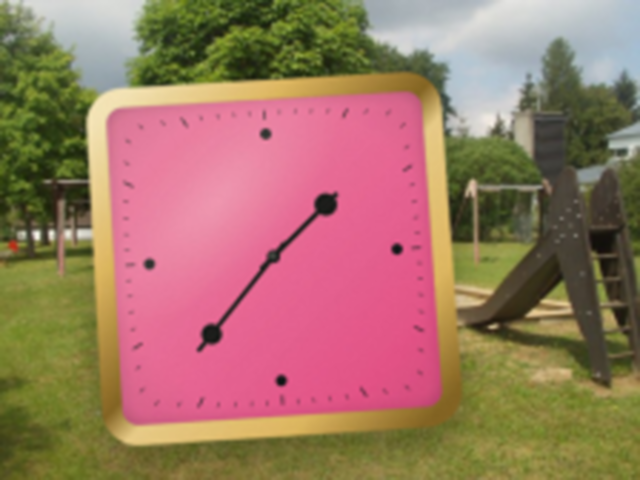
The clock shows 1.37
